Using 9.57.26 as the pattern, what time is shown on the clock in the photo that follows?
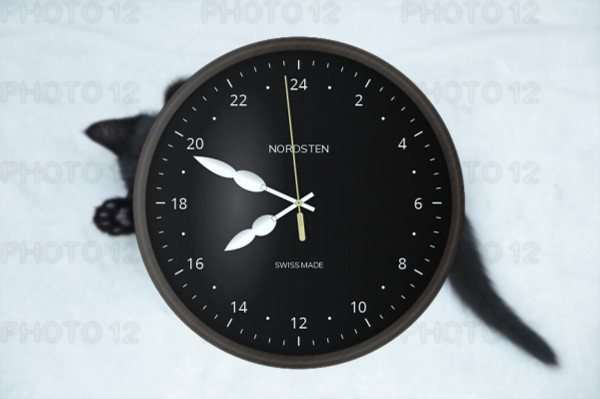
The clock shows 15.48.59
